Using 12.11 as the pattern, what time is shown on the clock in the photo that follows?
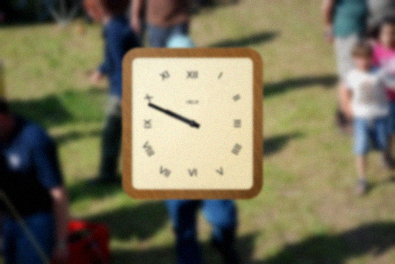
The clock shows 9.49
